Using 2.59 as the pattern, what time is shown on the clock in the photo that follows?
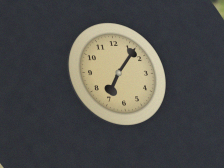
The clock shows 7.07
